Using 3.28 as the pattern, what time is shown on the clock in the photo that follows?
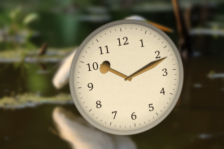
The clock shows 10.12
